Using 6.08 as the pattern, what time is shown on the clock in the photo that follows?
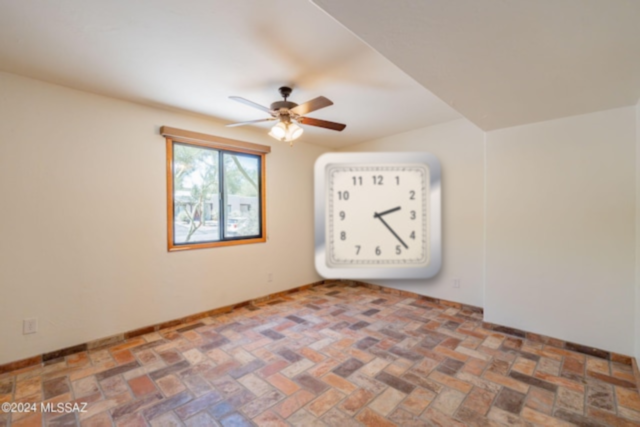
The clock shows 2.23
